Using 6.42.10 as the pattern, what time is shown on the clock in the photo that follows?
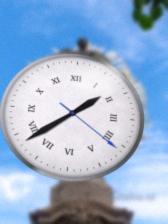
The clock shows 1.38.21
